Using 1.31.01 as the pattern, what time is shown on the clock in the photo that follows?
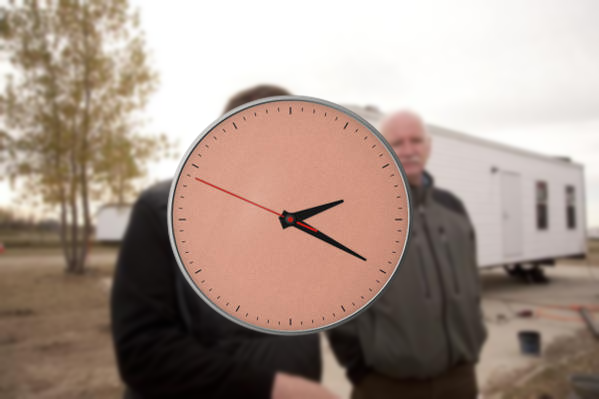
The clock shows 2.19.49
